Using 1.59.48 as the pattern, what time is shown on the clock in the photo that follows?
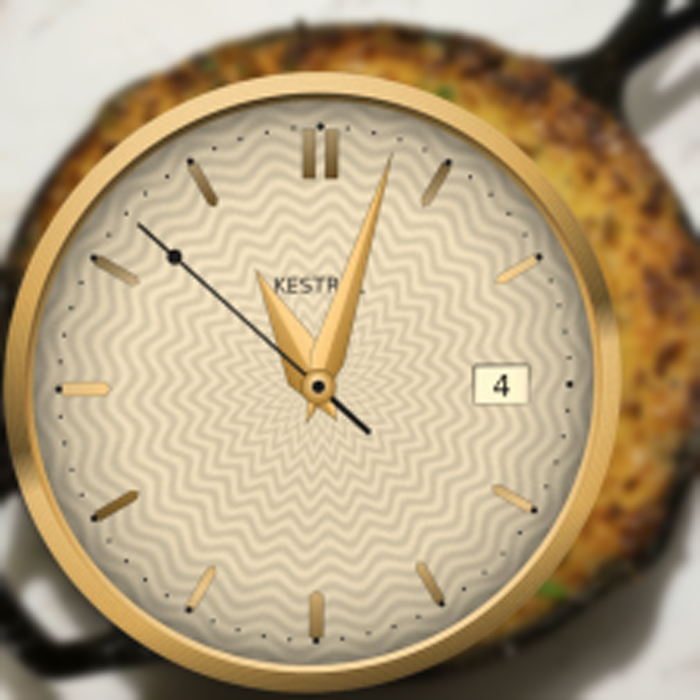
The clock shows 11.02.52
